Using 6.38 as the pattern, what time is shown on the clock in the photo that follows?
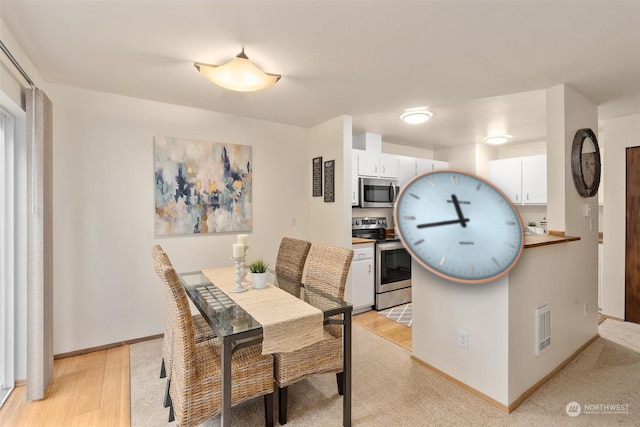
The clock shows 11.43
